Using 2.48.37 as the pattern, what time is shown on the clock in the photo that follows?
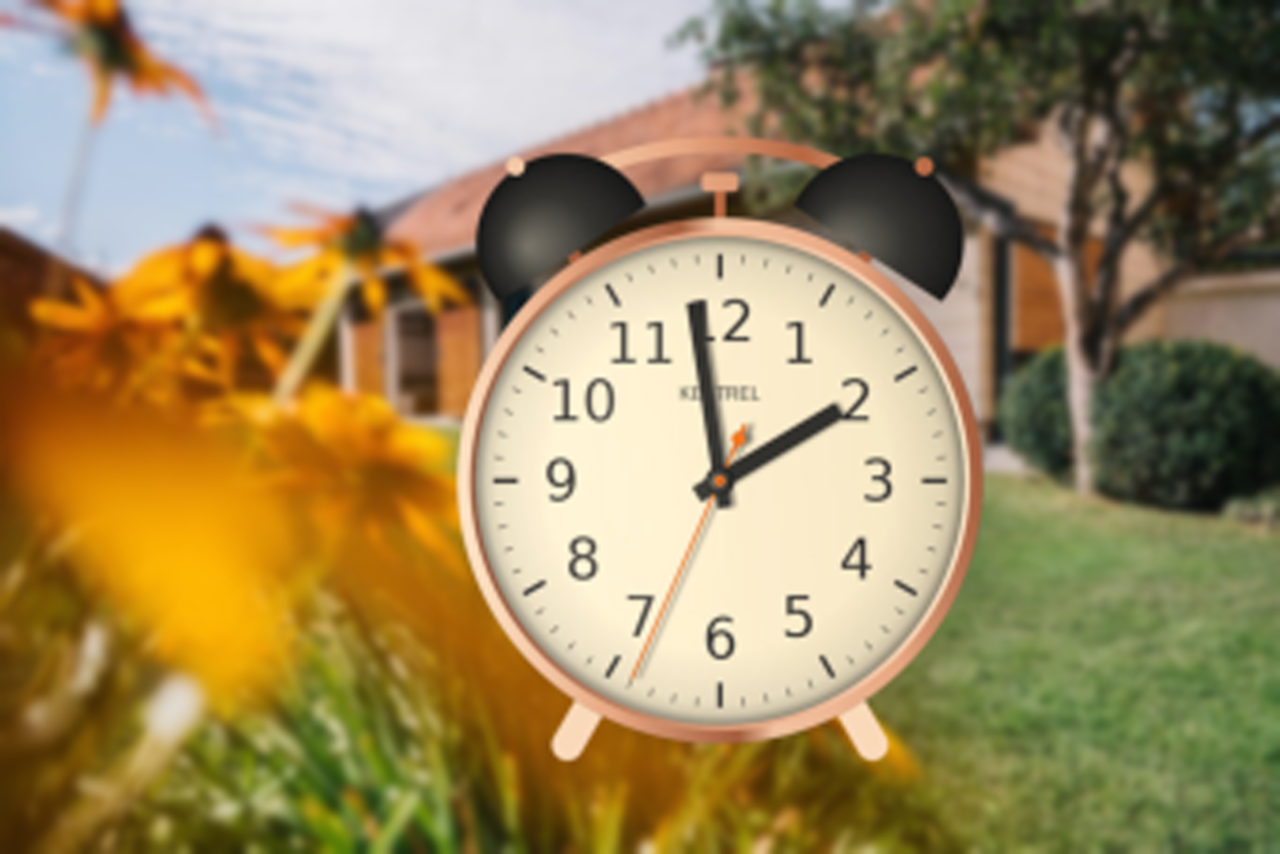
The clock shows 1.58.34
